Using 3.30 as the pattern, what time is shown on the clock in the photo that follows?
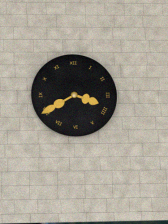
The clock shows 3.40
